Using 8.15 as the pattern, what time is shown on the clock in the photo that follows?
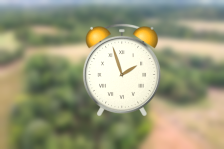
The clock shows 1.57
